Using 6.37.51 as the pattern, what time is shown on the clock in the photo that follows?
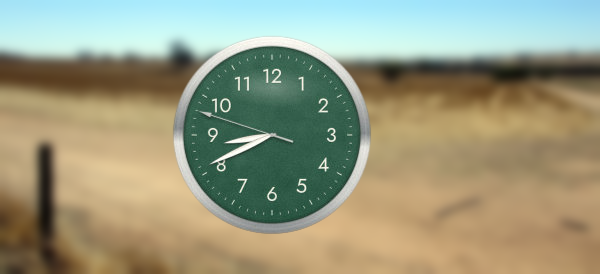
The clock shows 8.40.48
